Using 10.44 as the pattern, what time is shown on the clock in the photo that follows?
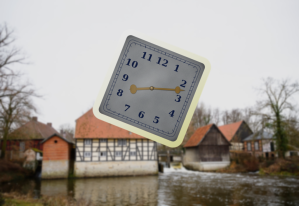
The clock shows 8.12
